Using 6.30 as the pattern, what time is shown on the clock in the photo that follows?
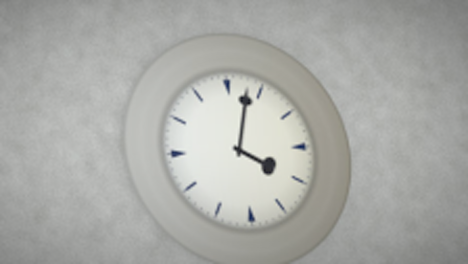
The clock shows 4.03
